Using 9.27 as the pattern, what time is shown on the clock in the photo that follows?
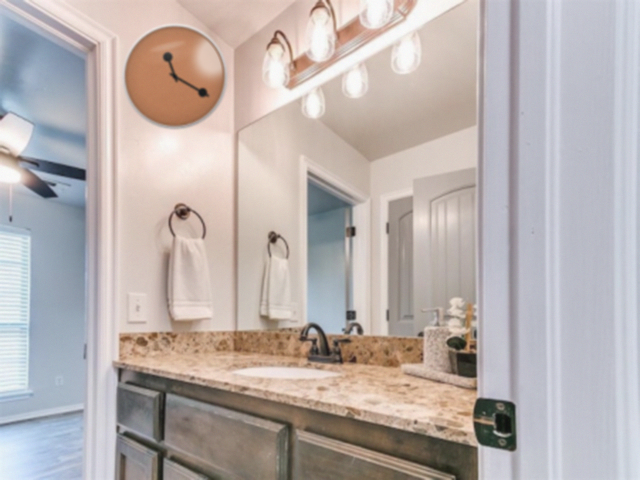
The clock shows 11.20
